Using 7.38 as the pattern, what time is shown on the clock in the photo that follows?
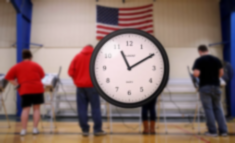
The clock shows 11.10
